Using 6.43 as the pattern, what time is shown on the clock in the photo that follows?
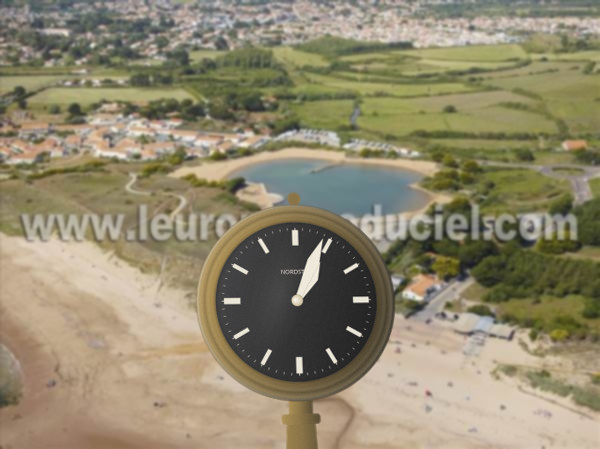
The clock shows 1.04
